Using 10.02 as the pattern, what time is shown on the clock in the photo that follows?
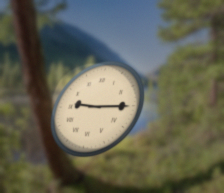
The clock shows 9.15
